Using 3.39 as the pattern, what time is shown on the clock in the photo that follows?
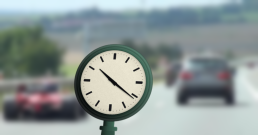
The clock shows 10.21
